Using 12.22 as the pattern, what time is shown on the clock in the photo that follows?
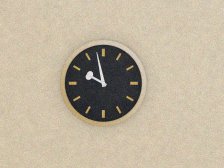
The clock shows 9.58
